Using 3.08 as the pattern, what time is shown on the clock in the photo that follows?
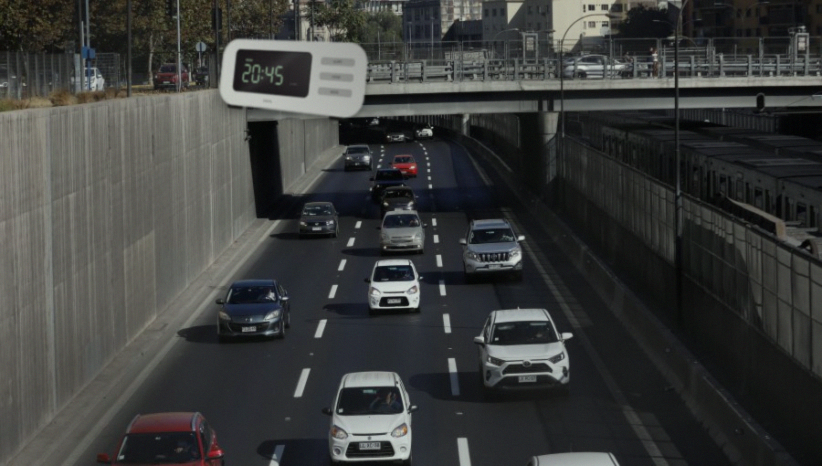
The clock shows 20.45
